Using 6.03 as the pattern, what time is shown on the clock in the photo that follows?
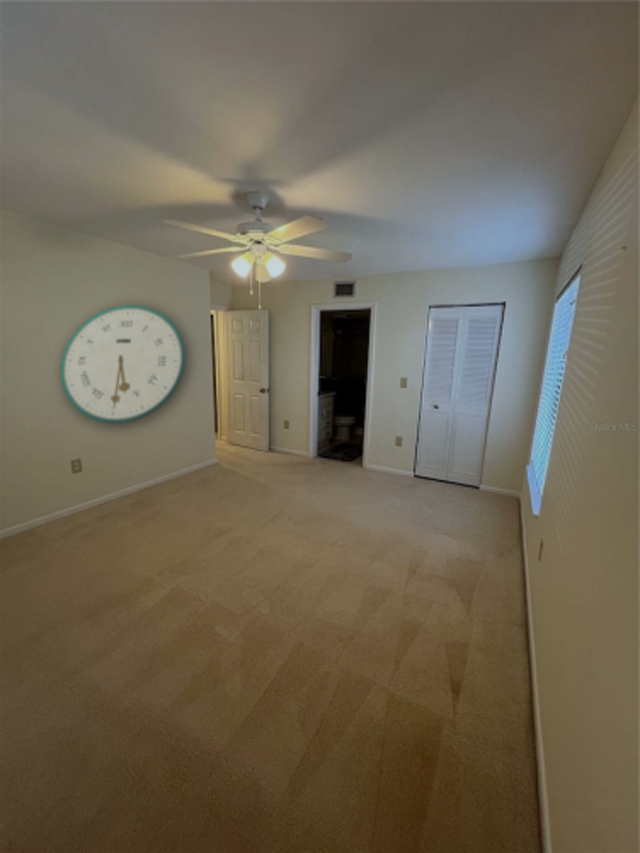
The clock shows 5.30
